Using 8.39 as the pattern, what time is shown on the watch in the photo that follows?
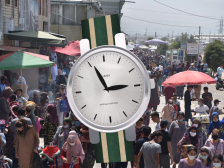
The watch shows 2.56
